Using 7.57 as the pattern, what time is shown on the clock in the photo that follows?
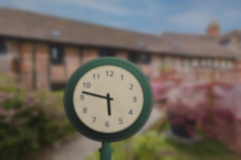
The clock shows 5.47
